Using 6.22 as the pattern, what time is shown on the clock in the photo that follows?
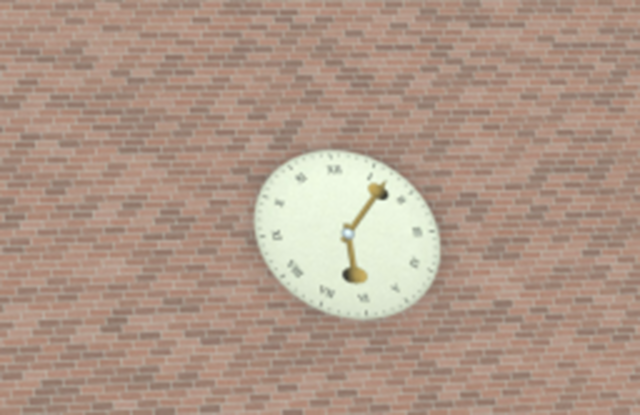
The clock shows 6.07
